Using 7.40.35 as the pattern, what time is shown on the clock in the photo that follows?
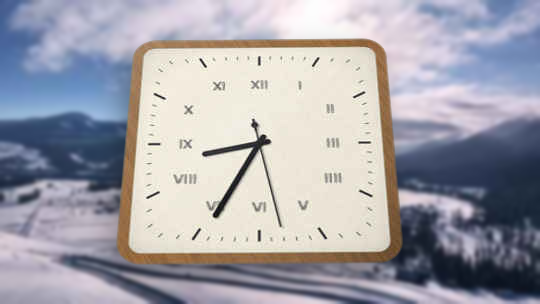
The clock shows 8.34.28
